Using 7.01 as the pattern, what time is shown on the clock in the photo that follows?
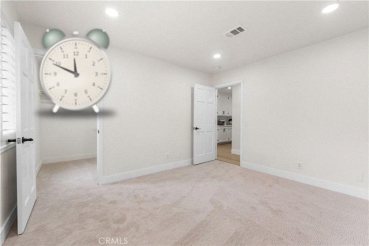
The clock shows 11.49
